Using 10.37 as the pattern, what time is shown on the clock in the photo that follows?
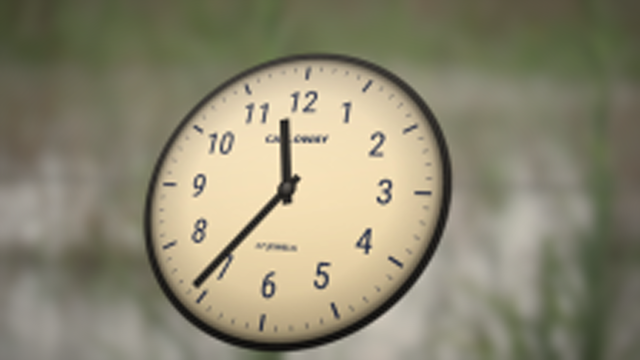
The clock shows 11.36
